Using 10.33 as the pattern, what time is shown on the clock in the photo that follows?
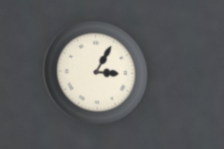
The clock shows 3.05
